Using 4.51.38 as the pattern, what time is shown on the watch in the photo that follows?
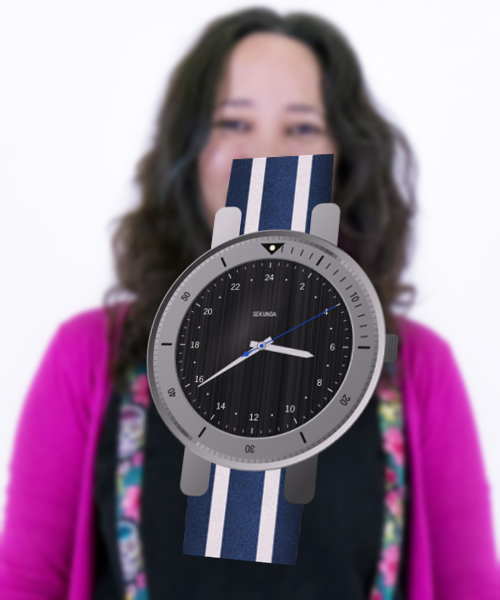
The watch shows 6.39.10
